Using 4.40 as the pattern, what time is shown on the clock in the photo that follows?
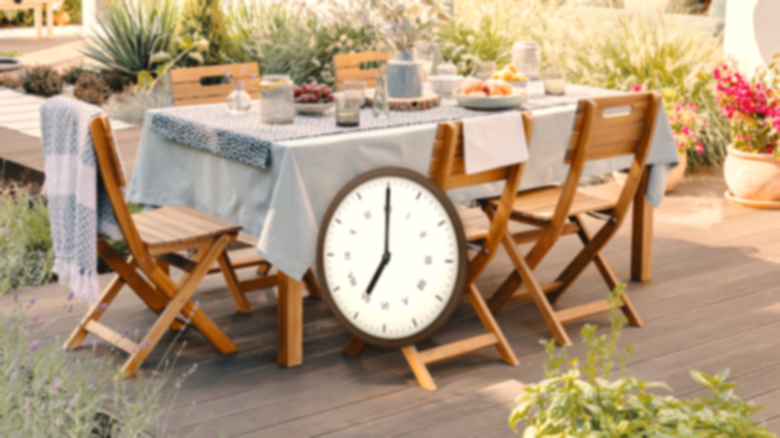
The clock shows 7.00
